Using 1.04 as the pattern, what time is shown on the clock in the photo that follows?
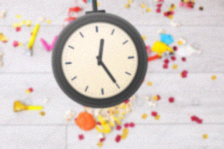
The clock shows 12.25
